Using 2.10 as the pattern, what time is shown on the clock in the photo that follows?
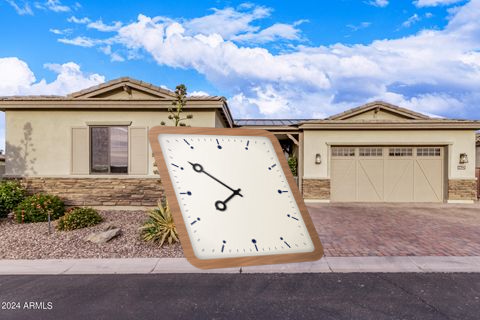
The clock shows 7.52
